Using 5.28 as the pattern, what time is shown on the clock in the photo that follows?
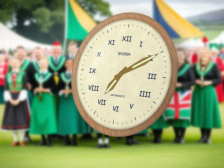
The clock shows 7.10
